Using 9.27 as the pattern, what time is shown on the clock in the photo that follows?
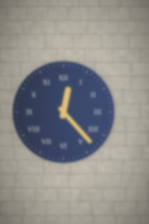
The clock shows 12.23
